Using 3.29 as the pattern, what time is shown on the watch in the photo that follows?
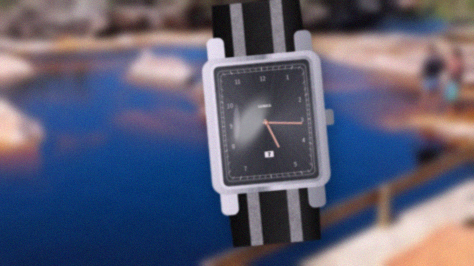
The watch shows 5.16
